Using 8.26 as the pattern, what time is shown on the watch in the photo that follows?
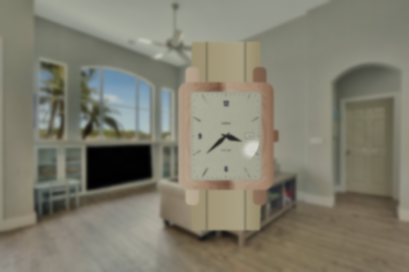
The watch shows 3.38
